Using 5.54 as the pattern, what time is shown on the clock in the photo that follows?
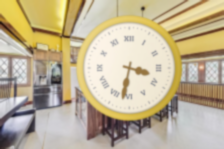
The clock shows 3.32
